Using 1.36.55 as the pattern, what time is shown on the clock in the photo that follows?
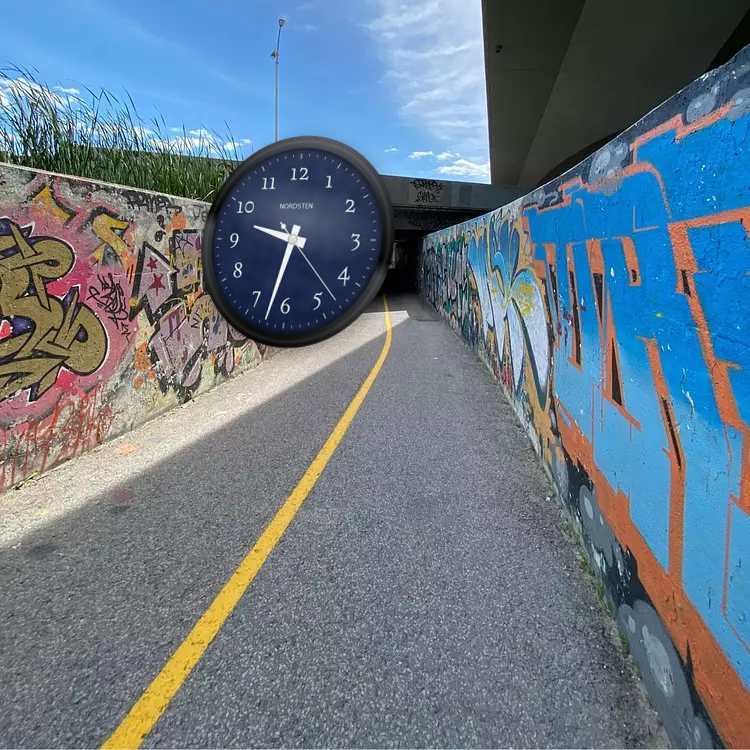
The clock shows 9.32.23
